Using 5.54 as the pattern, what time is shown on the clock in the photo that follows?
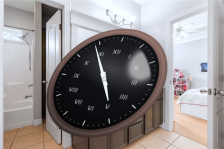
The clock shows 4.54
